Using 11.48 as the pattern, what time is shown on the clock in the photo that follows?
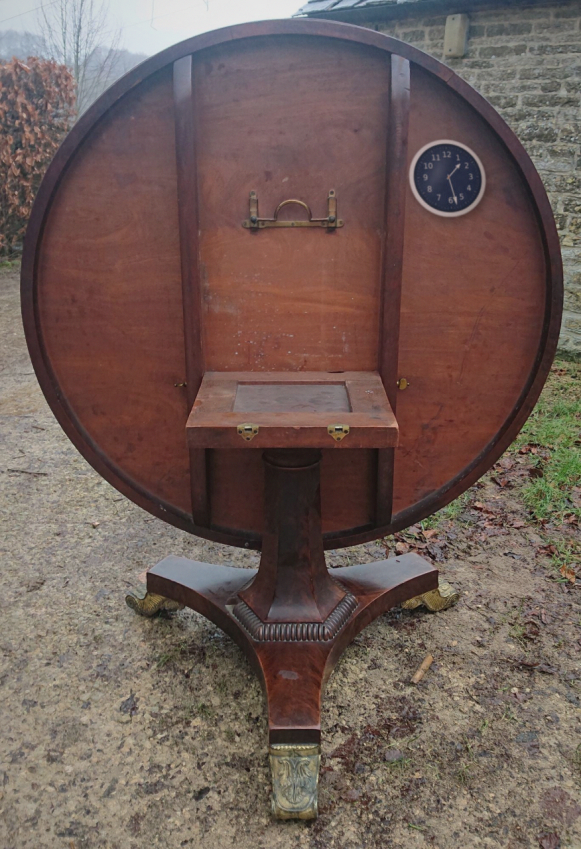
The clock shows 1.28
